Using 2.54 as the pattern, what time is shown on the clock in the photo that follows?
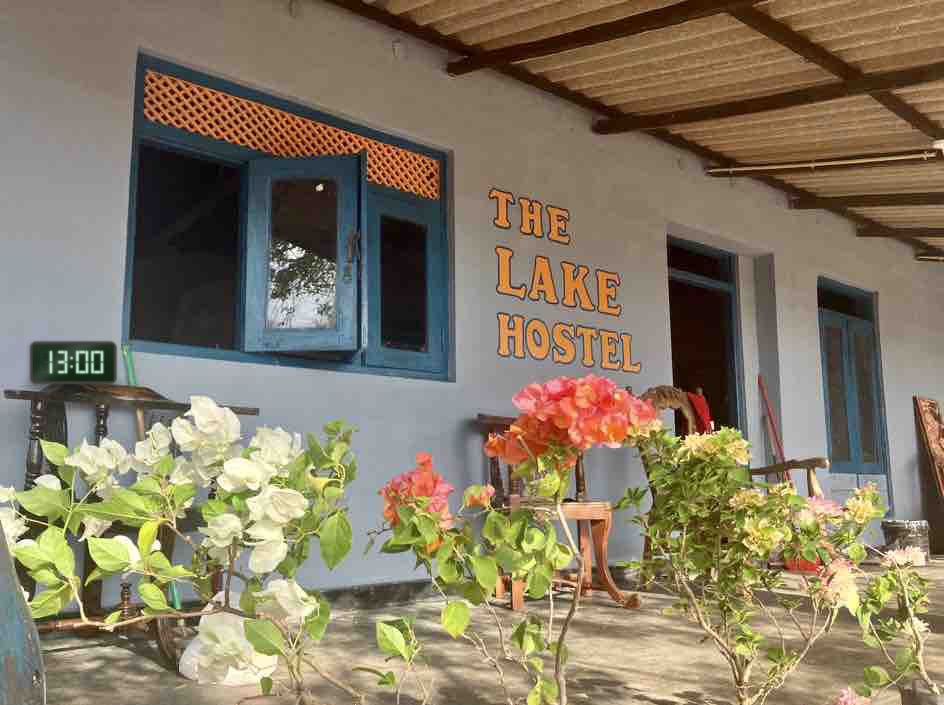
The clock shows 13.00
